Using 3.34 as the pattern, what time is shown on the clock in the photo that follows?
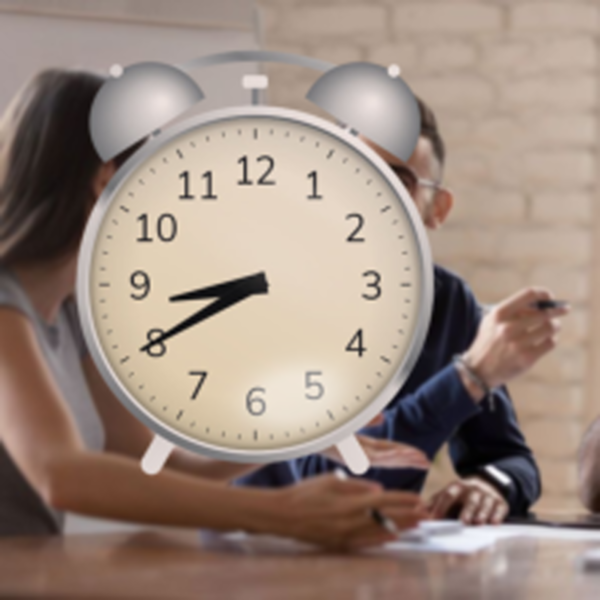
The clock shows 8.40
